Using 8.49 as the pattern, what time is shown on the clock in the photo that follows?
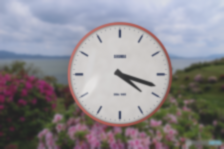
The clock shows 4.18
